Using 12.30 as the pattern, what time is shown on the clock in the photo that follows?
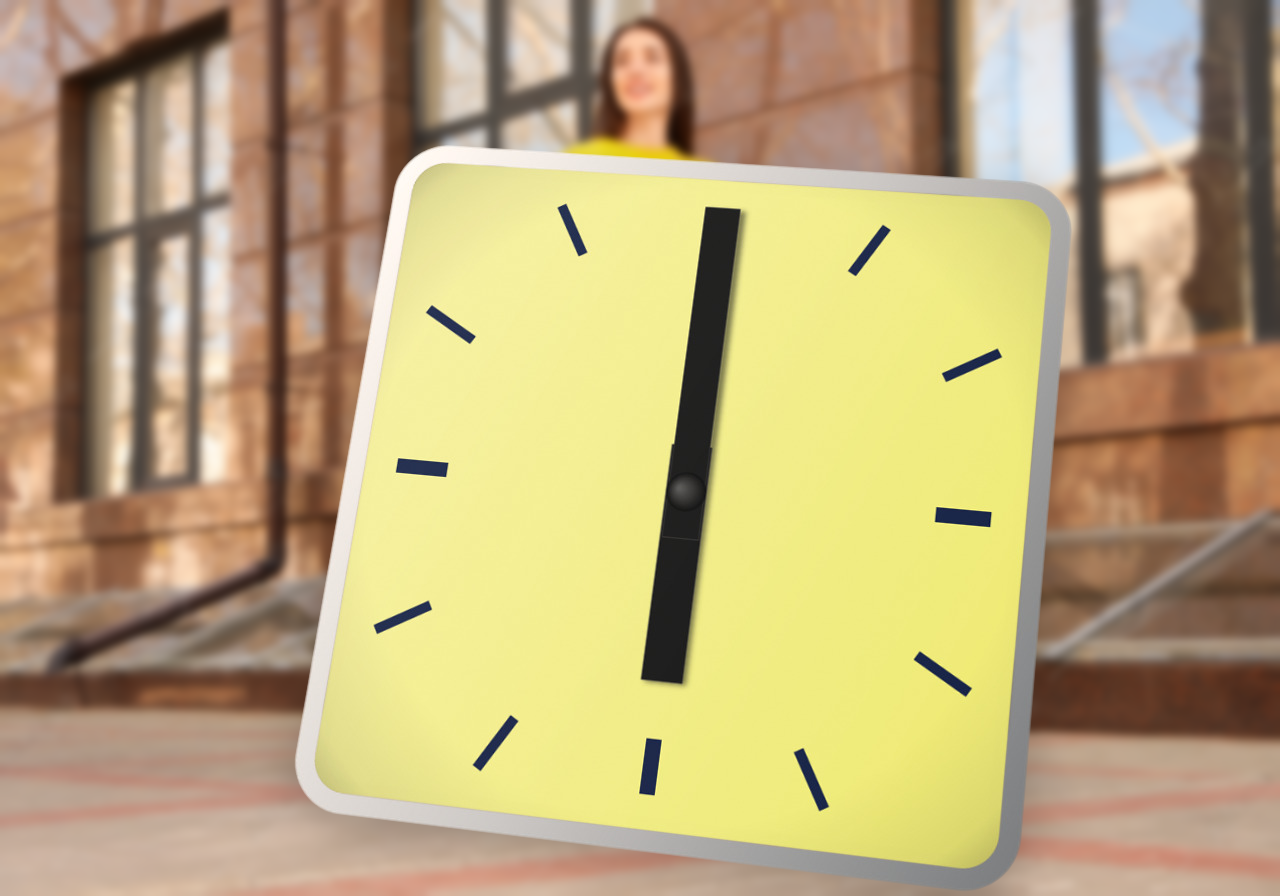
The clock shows 6.00
